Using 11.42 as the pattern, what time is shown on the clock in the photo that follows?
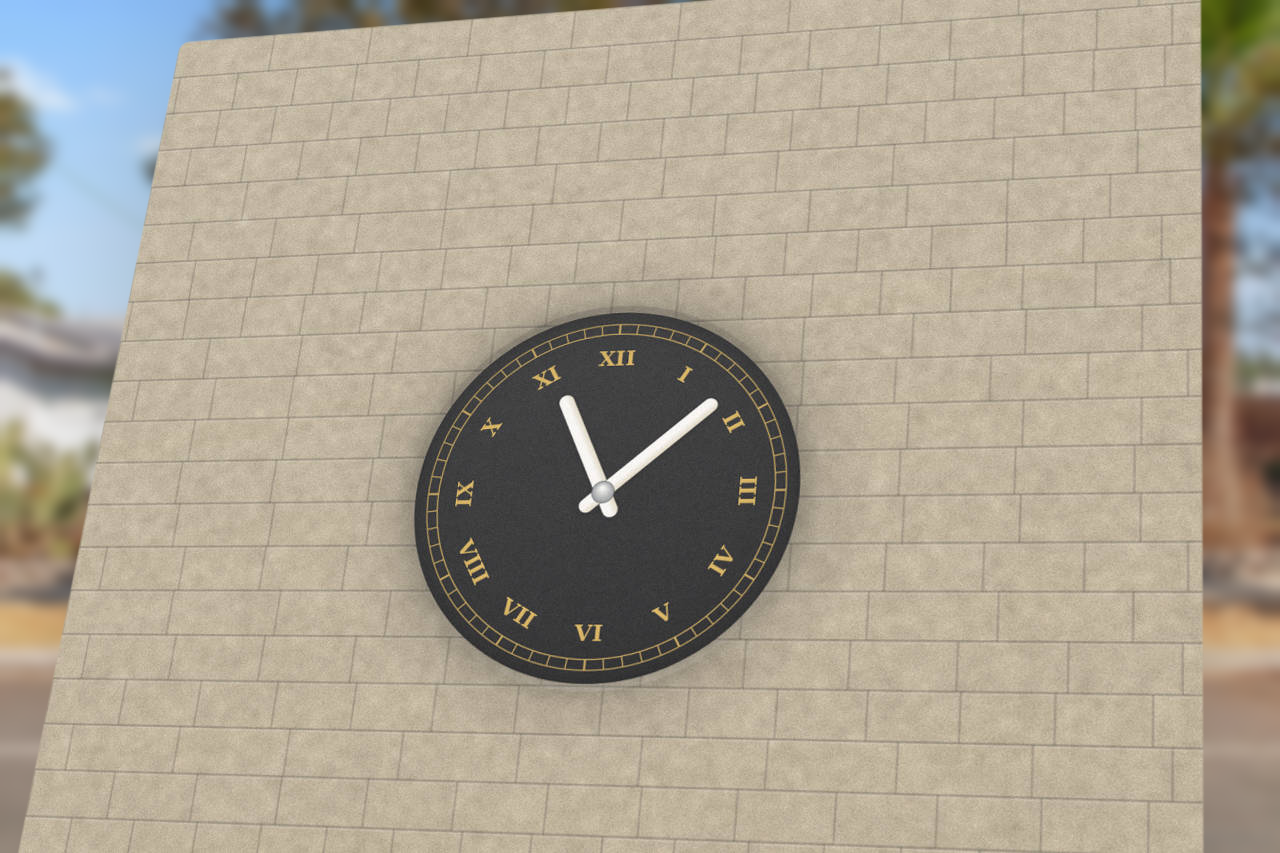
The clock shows 11.08
